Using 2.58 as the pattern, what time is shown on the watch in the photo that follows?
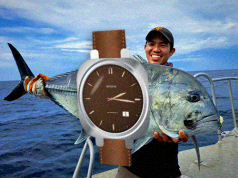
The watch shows 2.16
